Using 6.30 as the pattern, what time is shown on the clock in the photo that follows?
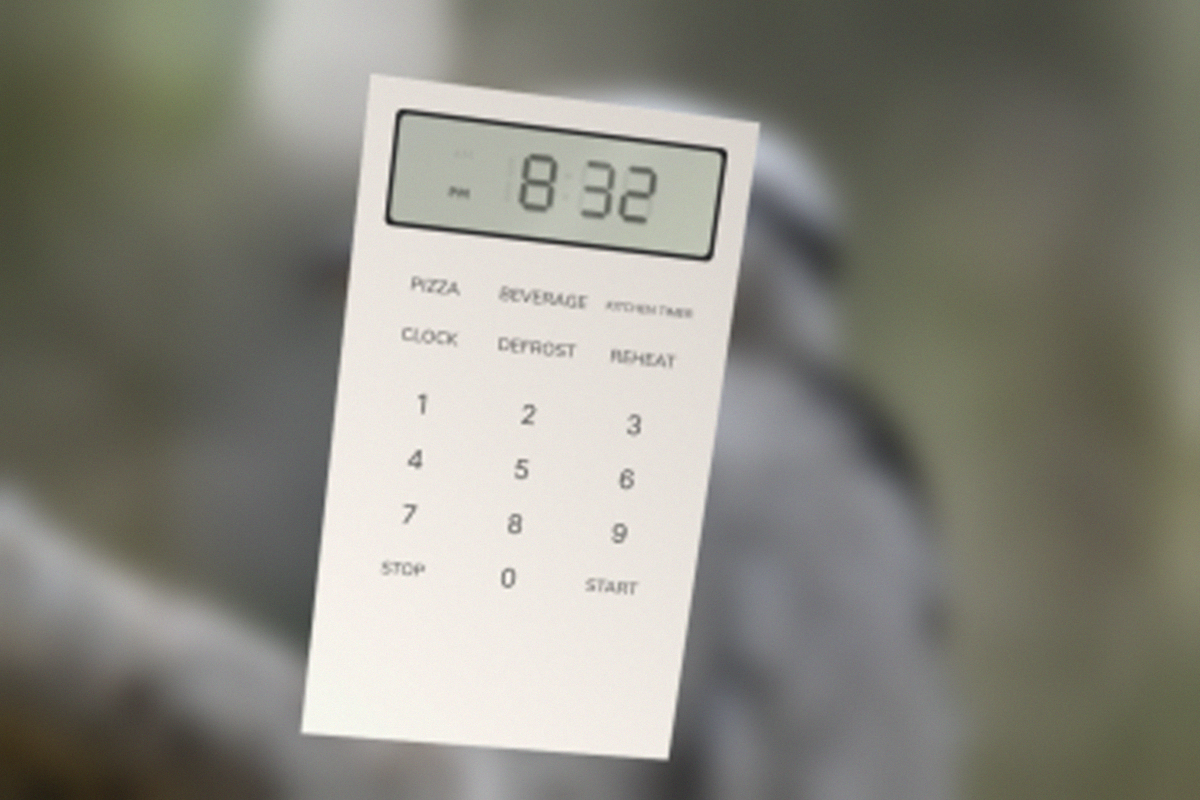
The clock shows 8.32
